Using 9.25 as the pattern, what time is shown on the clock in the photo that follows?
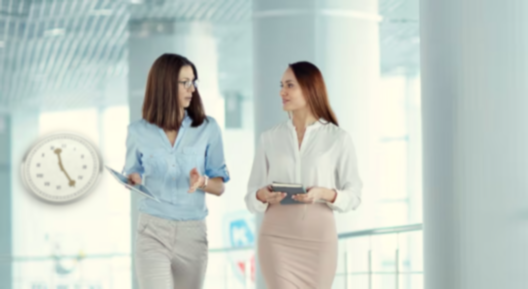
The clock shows 11.24
